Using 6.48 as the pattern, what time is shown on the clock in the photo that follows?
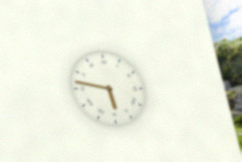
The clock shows 5.47
